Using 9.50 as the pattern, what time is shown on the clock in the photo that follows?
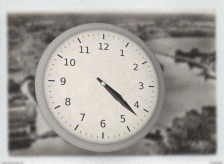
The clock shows 4.22
